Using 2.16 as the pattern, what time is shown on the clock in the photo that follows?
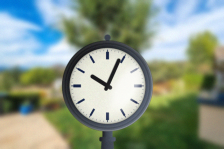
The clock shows 10.04
